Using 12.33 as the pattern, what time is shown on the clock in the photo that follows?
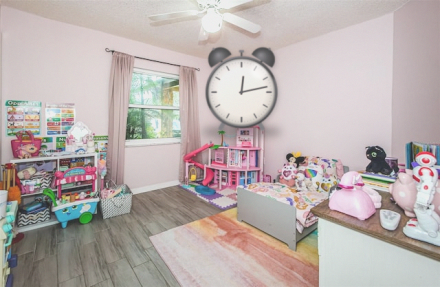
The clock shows 12.13
